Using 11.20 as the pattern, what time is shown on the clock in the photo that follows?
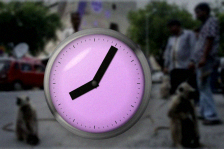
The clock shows 8.05
